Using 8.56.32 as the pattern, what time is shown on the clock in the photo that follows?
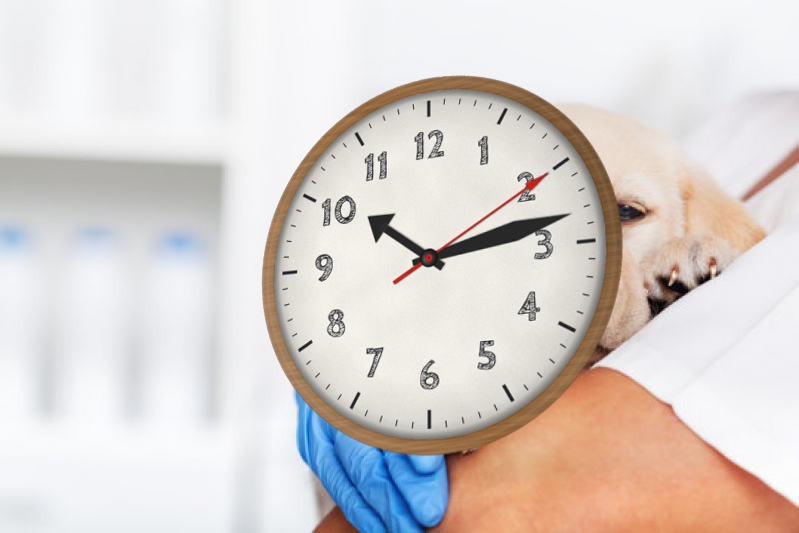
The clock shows 10.13.10
